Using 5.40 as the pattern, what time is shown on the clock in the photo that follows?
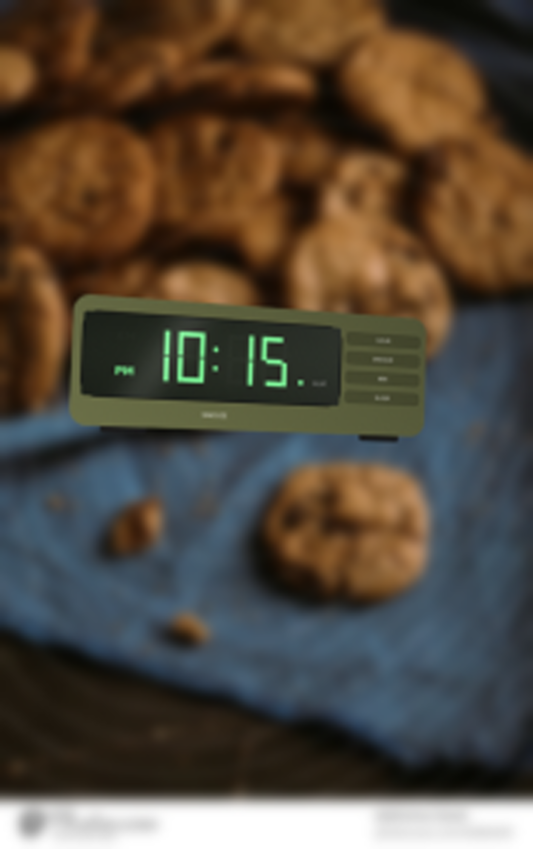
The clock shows 10.15
